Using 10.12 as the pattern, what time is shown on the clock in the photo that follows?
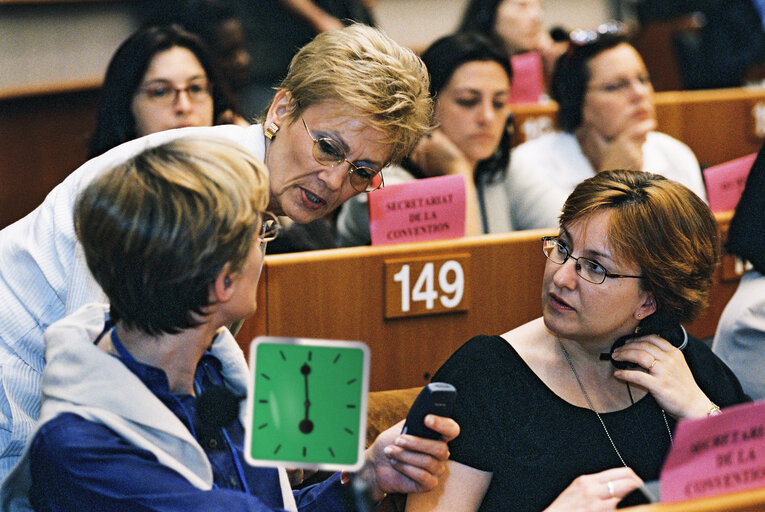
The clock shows 5.59
